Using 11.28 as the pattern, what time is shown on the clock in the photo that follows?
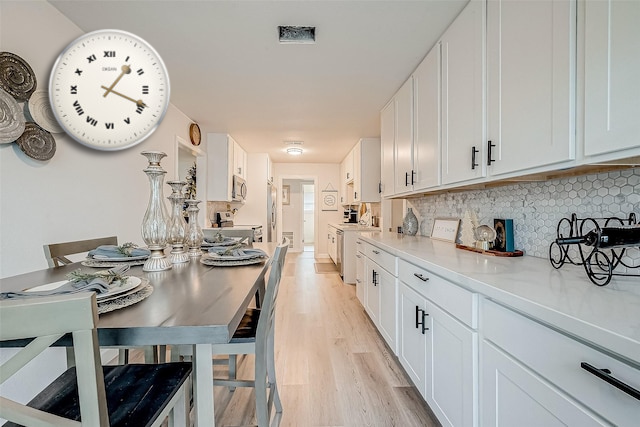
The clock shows 1.19
